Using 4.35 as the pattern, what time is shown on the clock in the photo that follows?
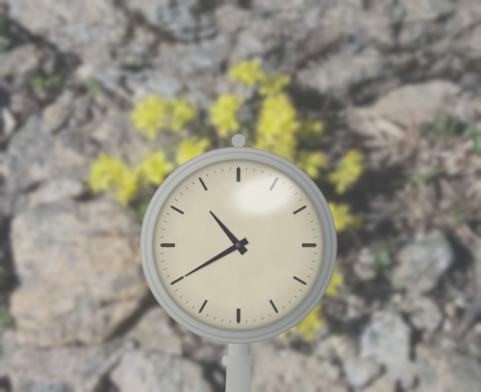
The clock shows 10.40
